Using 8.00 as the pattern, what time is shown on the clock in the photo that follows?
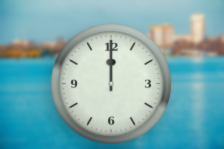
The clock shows 12.00
